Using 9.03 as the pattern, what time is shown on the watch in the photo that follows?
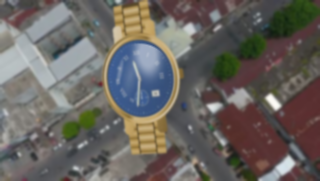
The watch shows 11.32
